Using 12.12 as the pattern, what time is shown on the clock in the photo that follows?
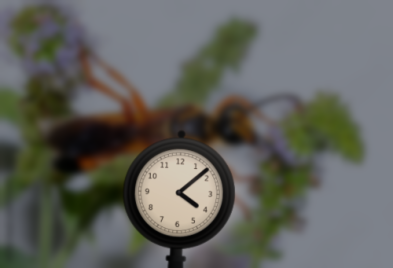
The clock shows 4.08
